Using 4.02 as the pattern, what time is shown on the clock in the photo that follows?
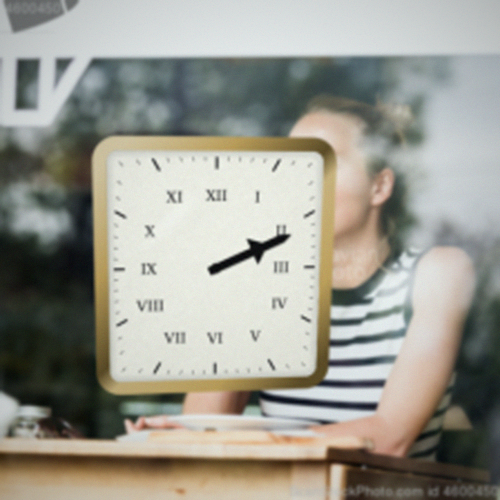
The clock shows 2.11
